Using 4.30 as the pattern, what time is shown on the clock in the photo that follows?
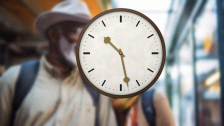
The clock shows 10.28
